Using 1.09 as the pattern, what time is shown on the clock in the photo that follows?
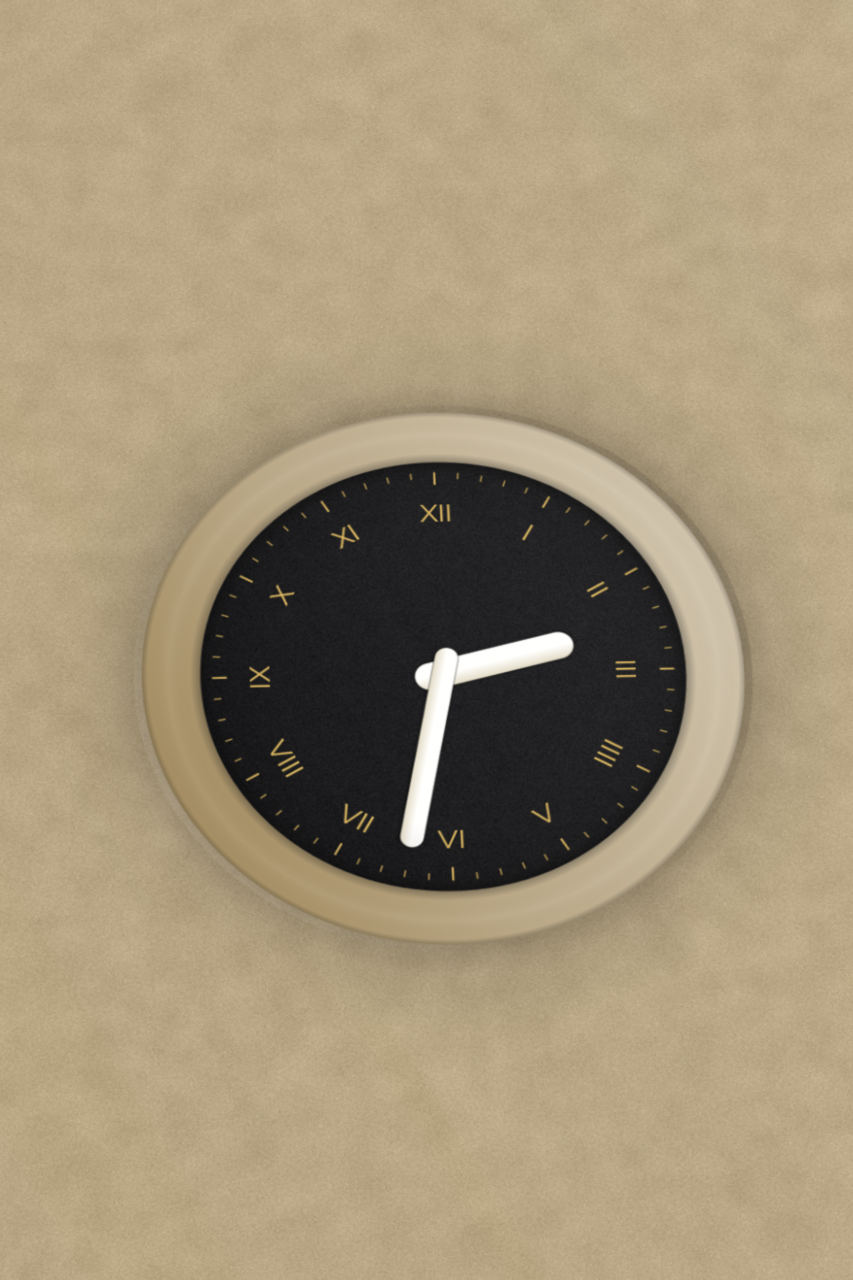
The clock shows 2.32
